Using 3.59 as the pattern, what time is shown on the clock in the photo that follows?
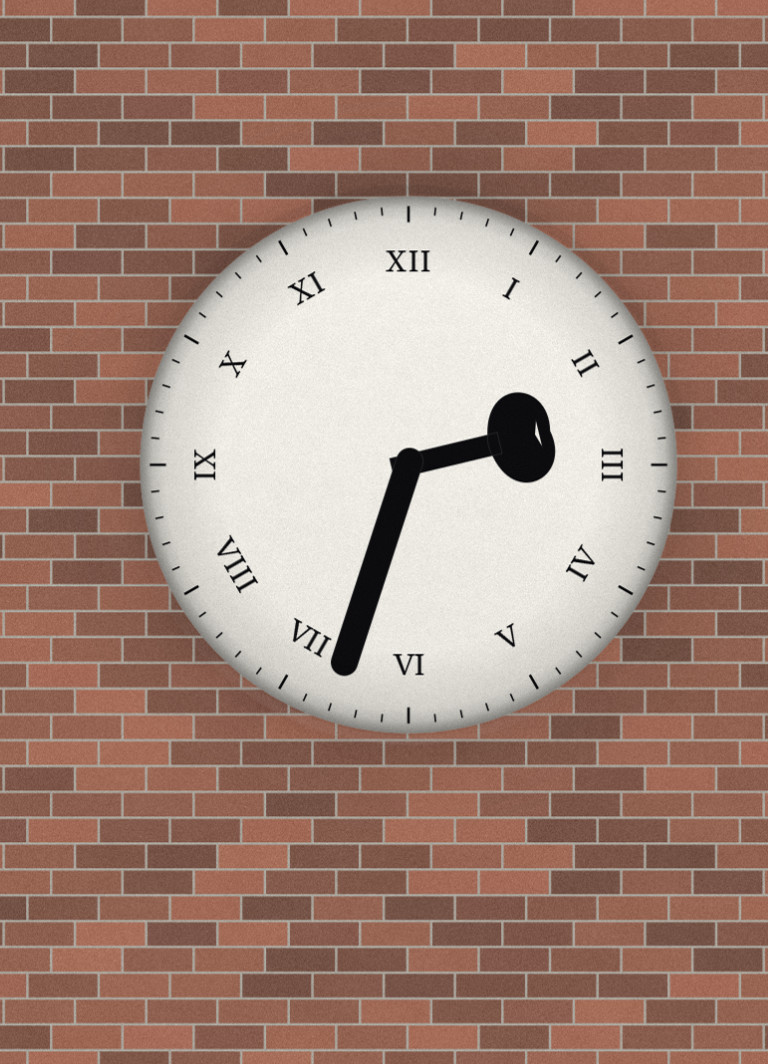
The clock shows 2.33
